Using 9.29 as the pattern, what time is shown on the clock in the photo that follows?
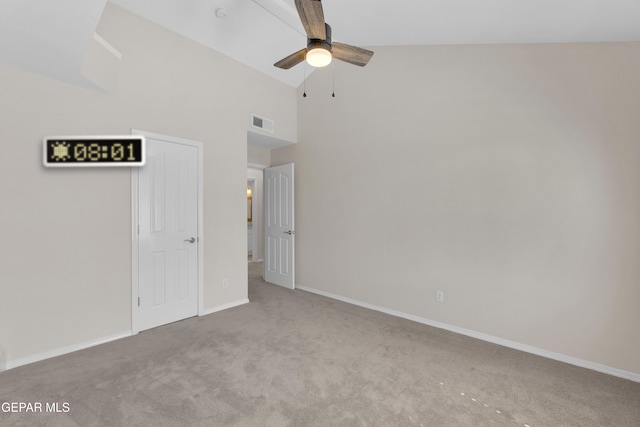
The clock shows 8.01
